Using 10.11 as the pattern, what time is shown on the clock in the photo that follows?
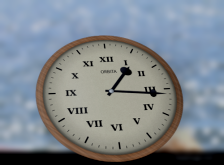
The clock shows 1.16
